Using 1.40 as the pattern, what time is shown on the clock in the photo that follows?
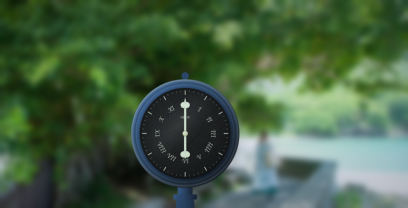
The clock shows 6.00
